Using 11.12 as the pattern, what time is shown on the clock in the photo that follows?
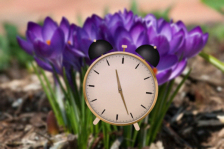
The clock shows 11.26
